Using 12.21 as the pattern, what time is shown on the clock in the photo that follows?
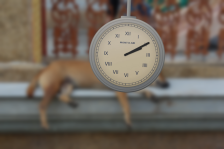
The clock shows 2.10
